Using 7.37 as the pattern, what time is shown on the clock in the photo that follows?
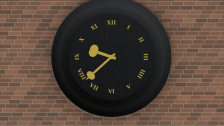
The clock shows 9.38
